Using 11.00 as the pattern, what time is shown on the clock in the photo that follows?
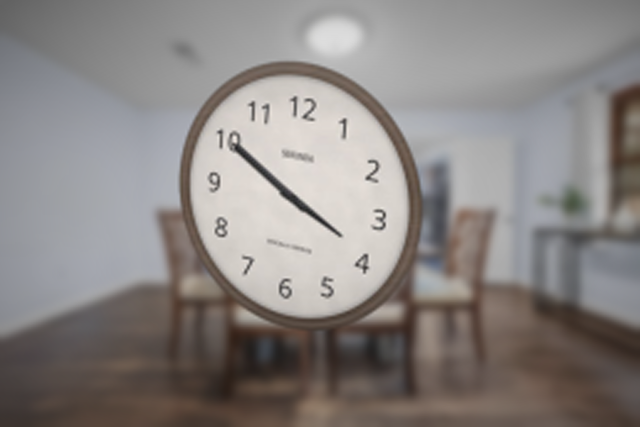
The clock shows 3.50
